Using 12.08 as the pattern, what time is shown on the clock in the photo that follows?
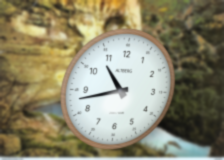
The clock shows 10.43
